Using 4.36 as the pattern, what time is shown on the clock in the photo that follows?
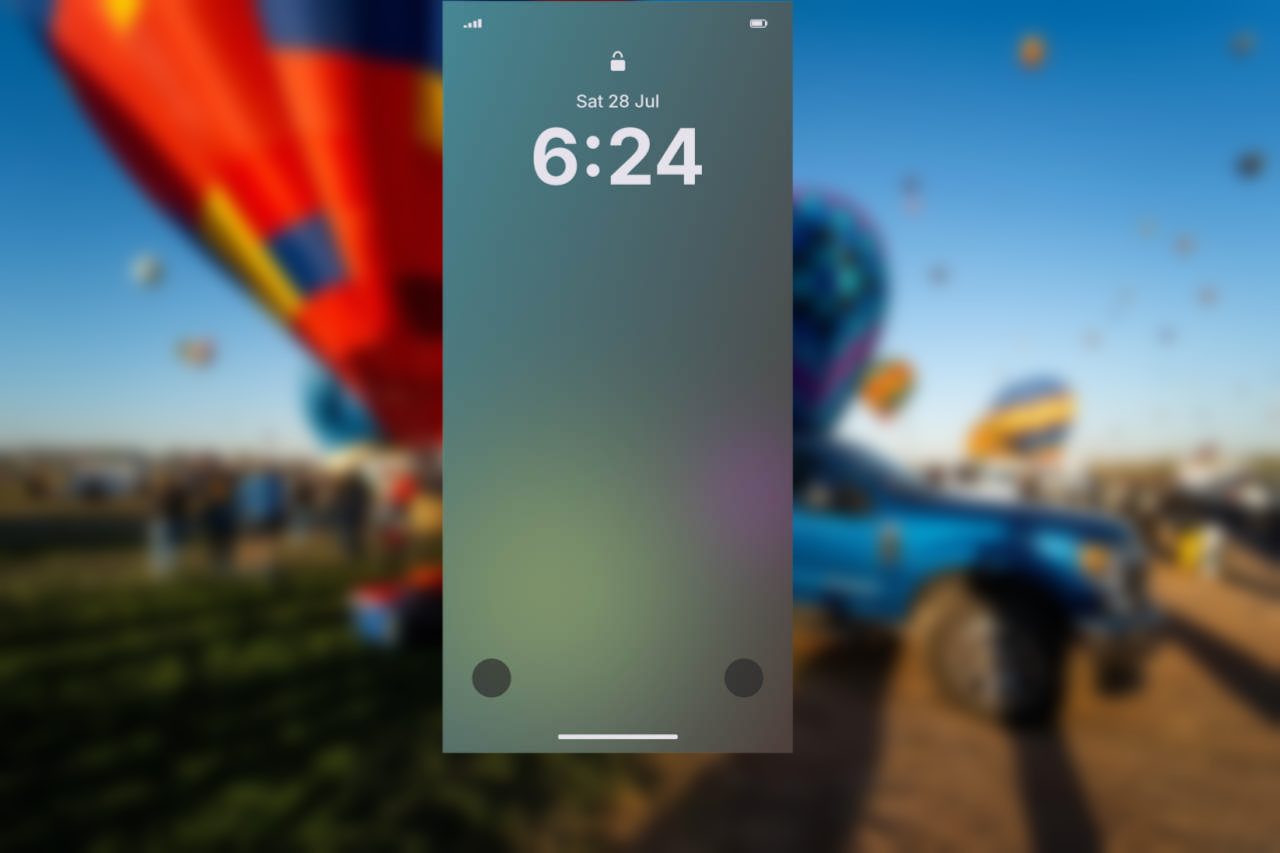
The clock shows 6.24
